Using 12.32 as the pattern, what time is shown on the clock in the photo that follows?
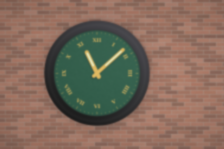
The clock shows 11.08
